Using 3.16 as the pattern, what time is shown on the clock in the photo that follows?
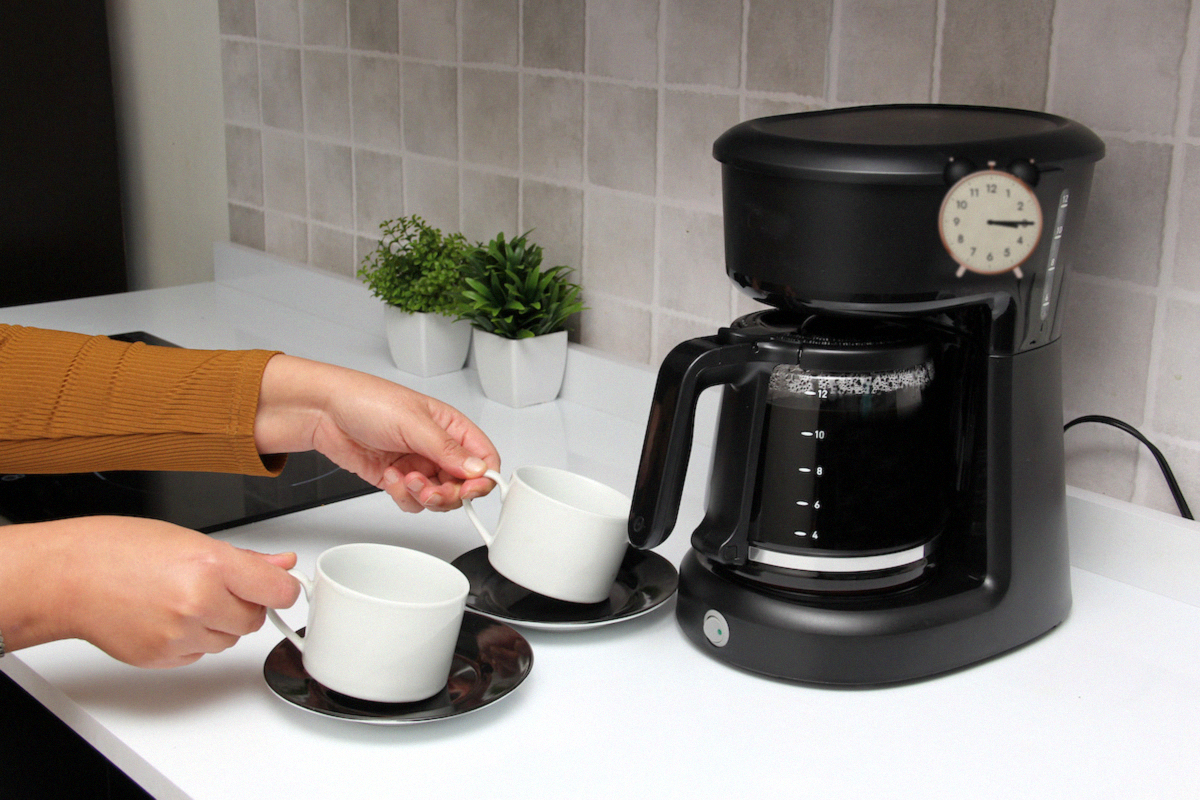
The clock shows 3.15
